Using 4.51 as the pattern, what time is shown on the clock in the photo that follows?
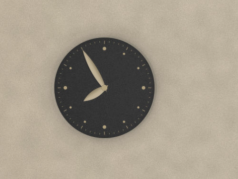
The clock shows 7.55
